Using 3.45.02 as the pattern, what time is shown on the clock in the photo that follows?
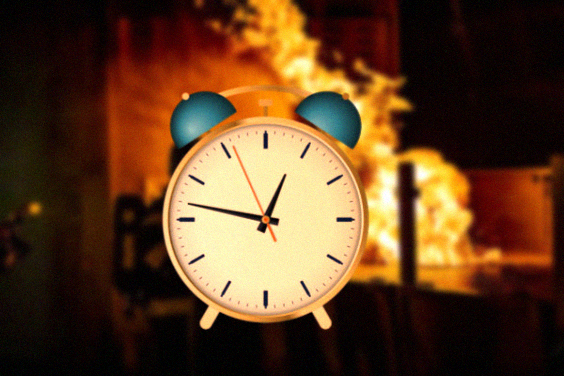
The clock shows 12.46.56
